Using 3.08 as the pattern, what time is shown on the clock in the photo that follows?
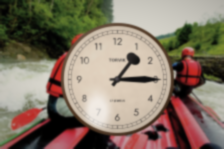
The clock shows 1.15
